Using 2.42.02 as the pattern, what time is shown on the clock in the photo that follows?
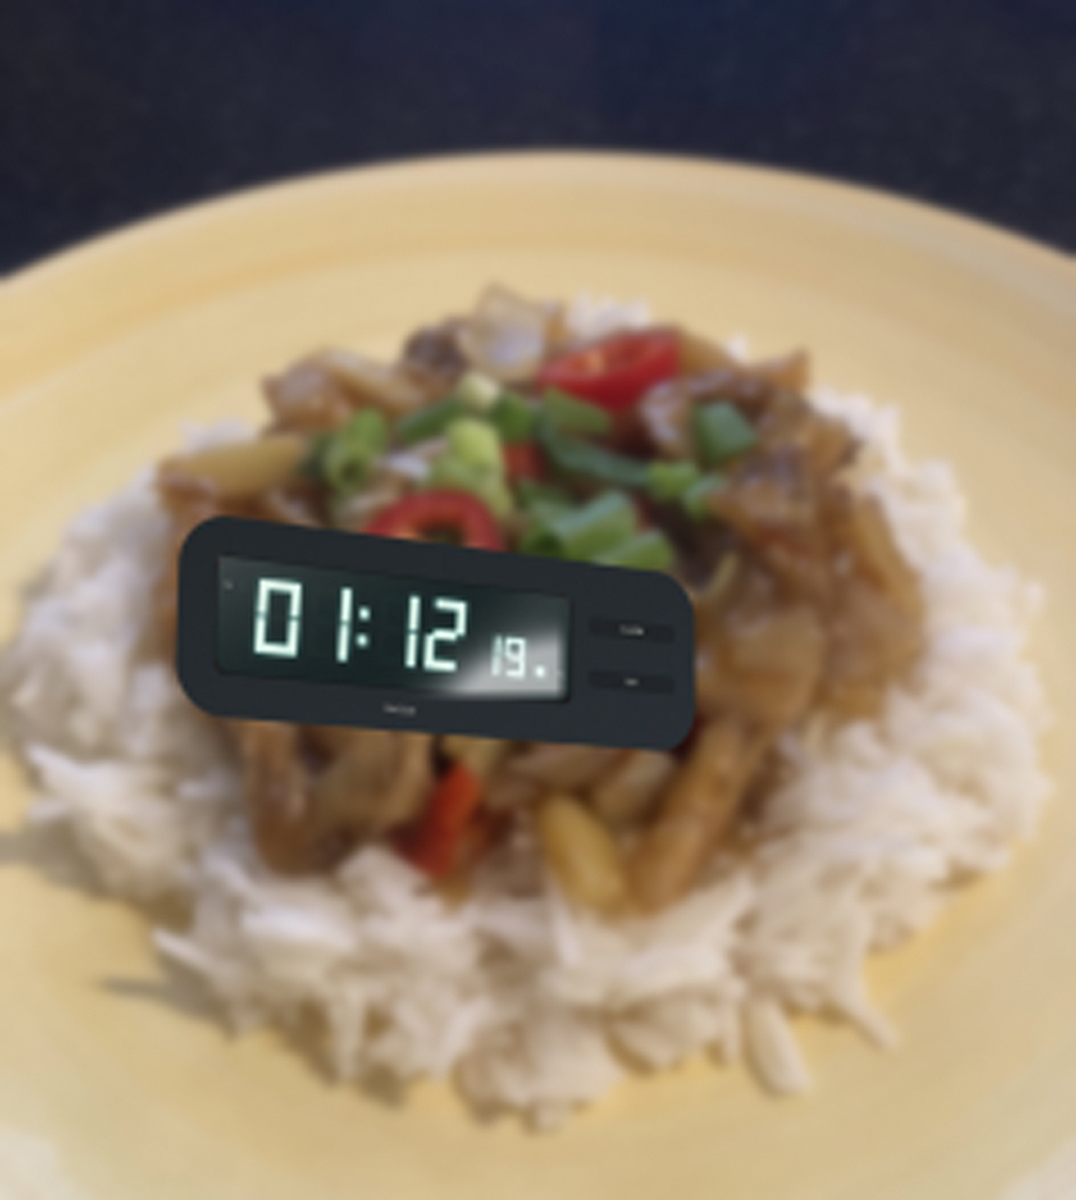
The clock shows 1.12.19
